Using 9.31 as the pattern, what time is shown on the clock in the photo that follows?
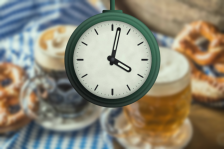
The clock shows 4.02
